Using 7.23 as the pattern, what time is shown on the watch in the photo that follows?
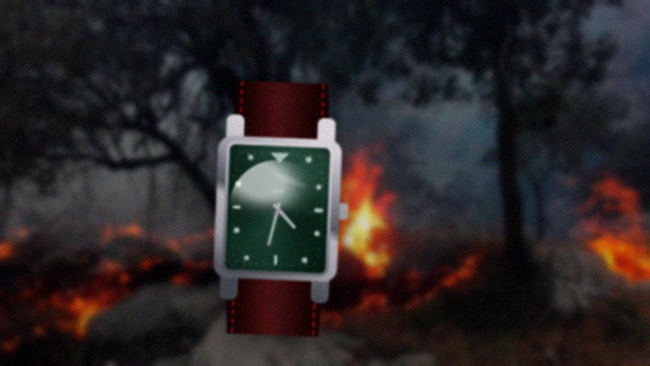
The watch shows 4.32
